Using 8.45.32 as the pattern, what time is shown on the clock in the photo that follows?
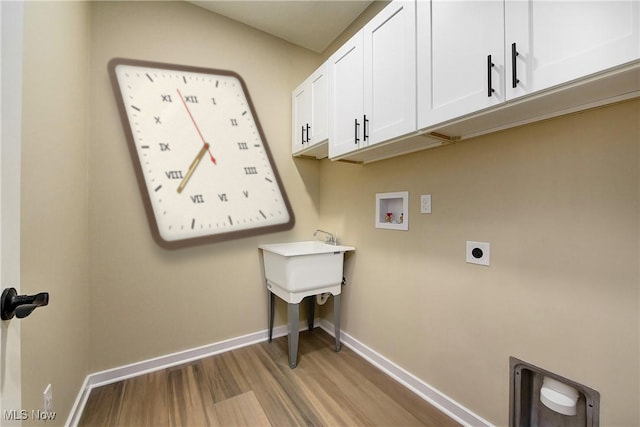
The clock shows 7.37.58
